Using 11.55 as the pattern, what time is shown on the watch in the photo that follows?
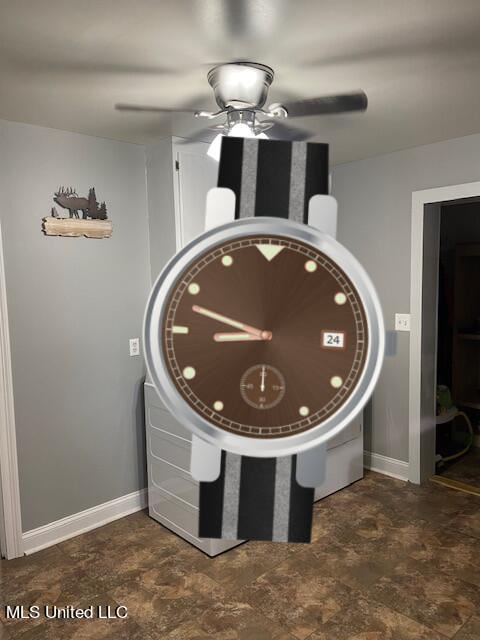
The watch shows 8.48
